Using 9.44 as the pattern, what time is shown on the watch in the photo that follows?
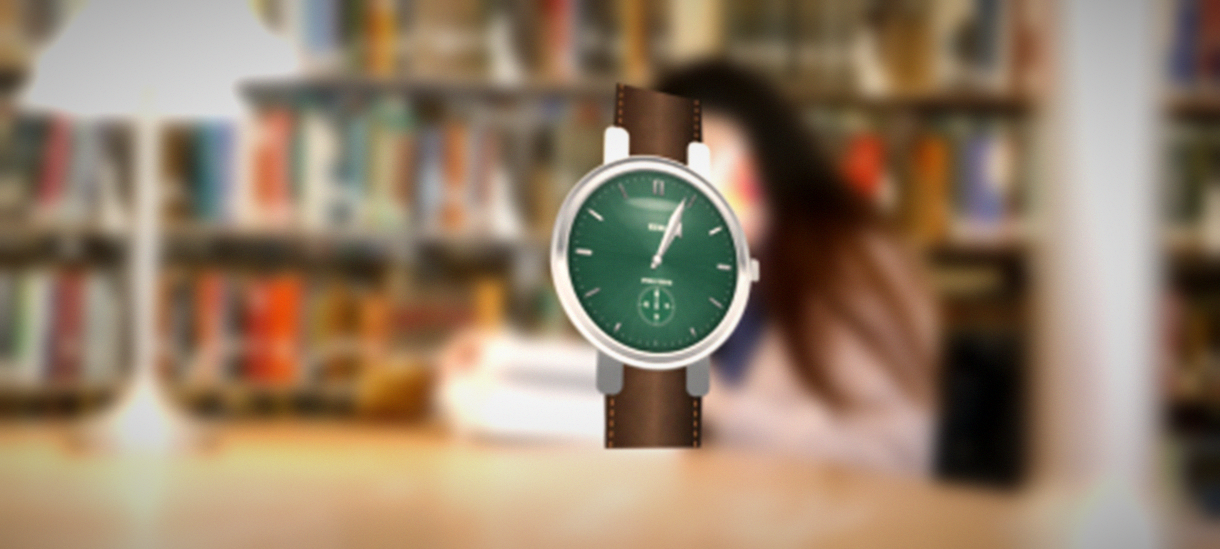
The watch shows 1.04
